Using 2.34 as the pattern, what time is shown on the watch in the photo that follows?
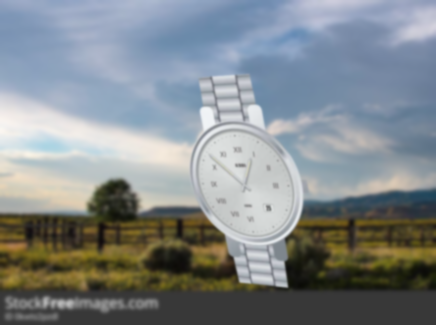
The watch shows 12.52
